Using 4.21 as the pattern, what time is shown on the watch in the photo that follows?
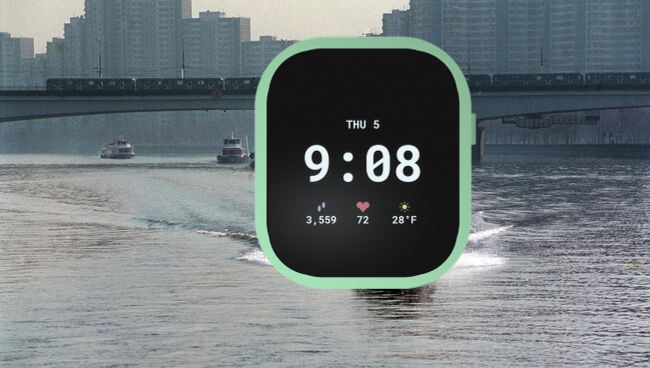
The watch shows 9.08
